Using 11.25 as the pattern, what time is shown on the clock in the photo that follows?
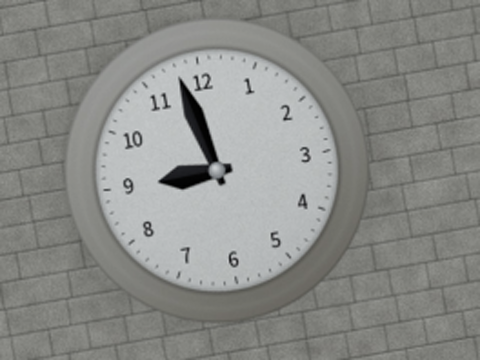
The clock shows 8.58
